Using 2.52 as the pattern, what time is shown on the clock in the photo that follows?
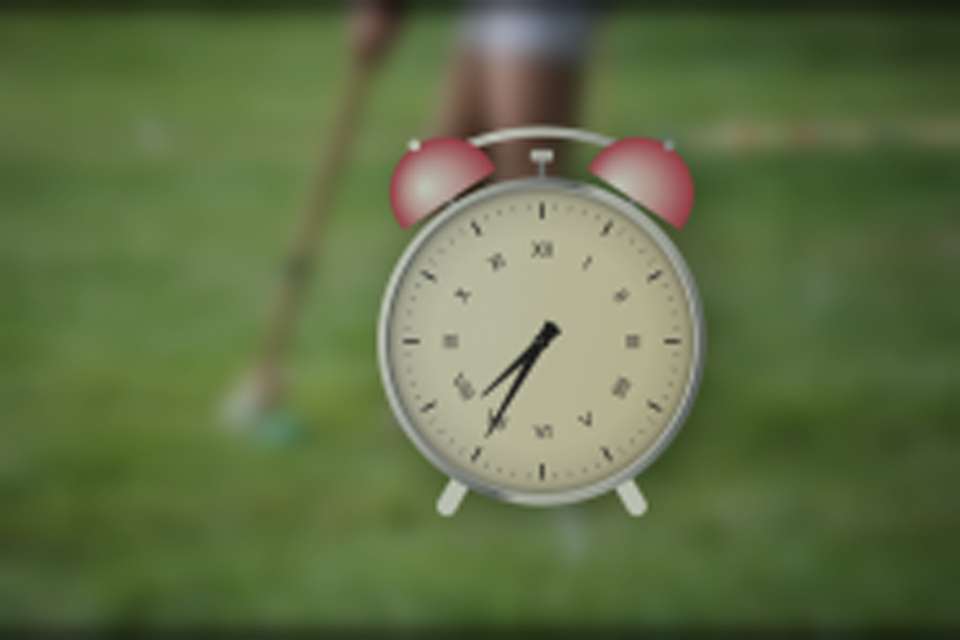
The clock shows 7.35
